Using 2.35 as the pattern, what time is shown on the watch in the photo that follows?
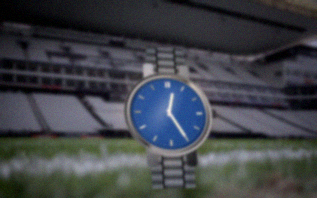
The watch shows 12.25
